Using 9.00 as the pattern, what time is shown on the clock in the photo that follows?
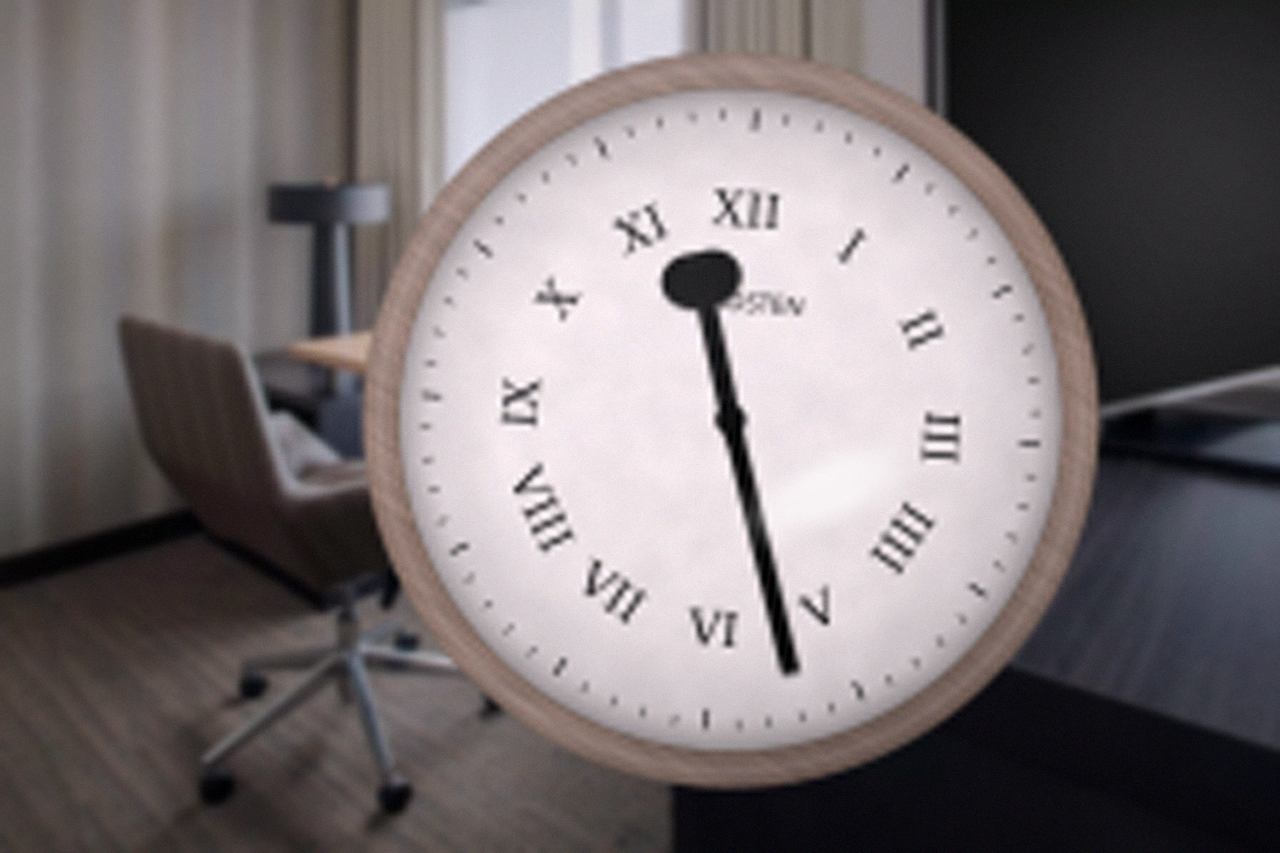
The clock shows 11.27
